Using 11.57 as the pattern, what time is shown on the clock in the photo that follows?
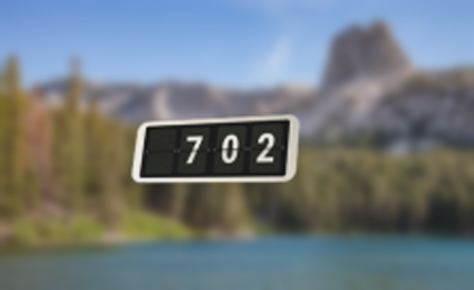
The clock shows 7.02
